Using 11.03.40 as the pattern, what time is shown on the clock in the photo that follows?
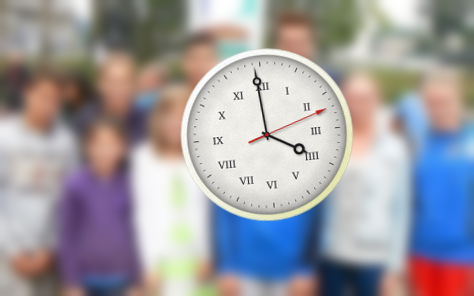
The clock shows 3.59.12
